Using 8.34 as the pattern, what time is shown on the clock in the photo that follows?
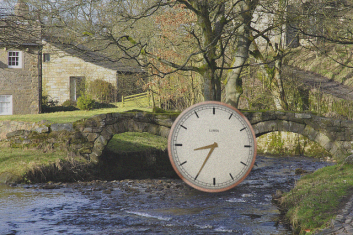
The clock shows 8.35
